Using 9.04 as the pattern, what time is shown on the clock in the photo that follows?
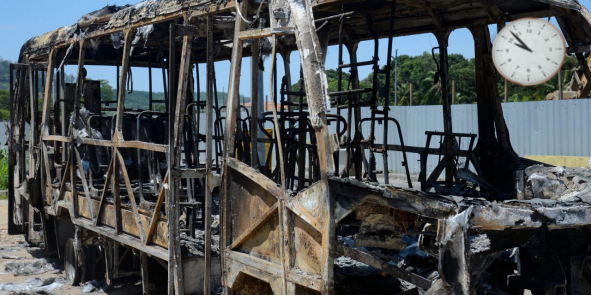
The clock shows 9.53
